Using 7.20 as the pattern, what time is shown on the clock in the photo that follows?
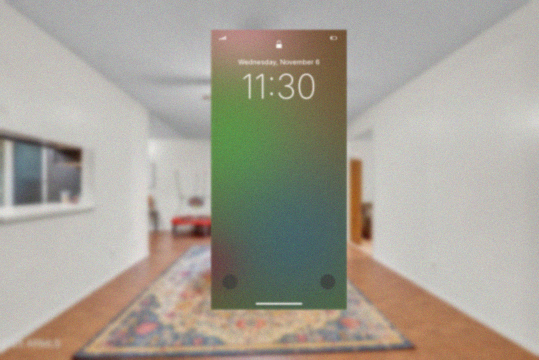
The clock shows 11.30
